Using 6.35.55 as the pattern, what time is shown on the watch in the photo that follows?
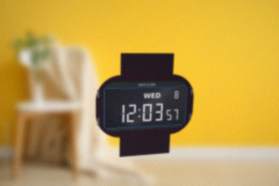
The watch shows 12.03.57
